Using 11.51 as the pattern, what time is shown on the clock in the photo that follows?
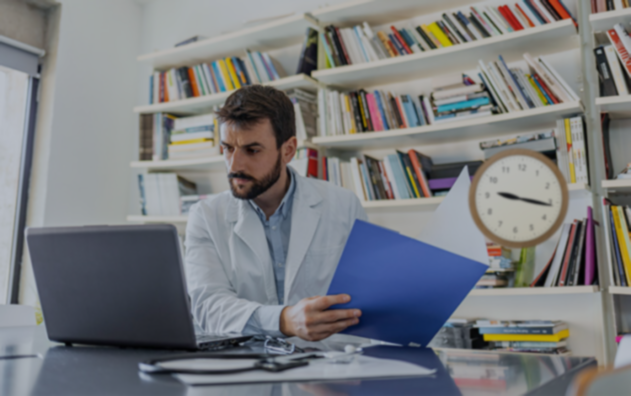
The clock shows 9.16
